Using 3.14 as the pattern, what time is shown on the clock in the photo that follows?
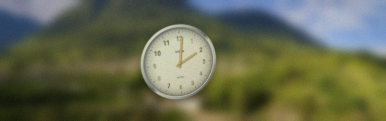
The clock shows 2.01
